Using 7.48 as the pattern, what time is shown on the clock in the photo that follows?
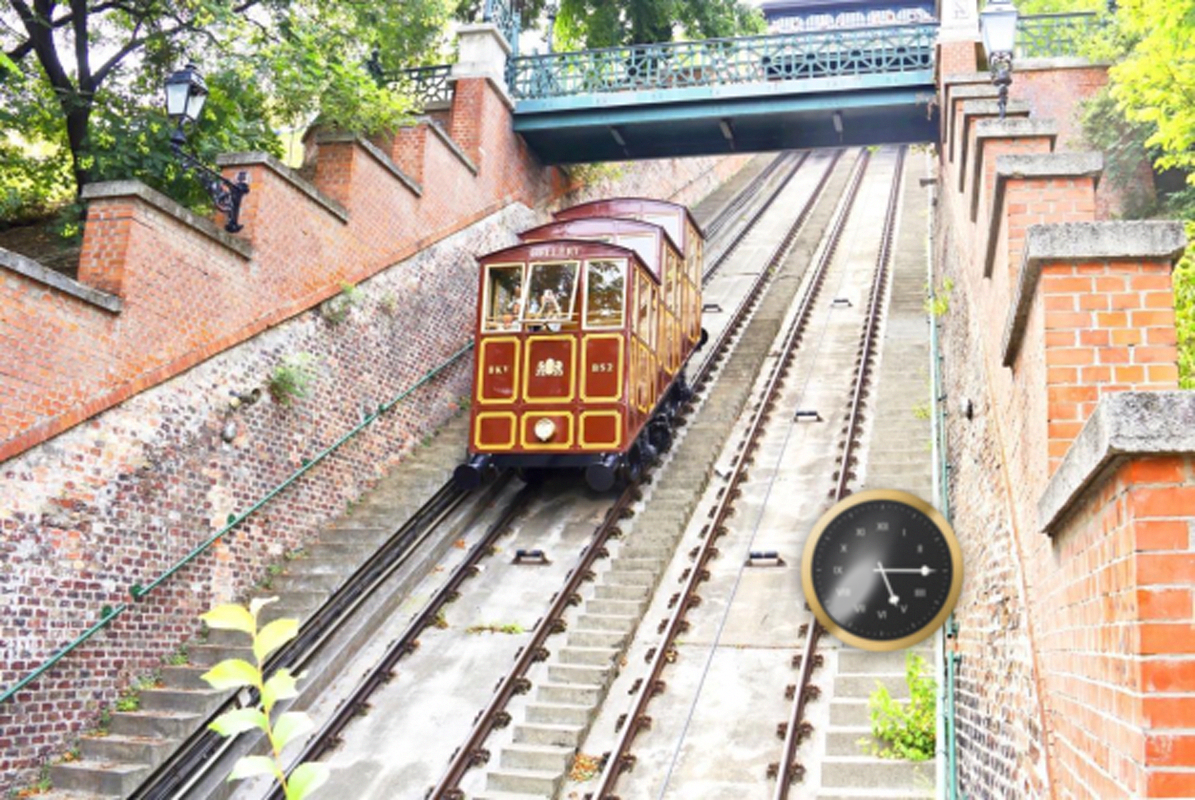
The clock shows 5.15
